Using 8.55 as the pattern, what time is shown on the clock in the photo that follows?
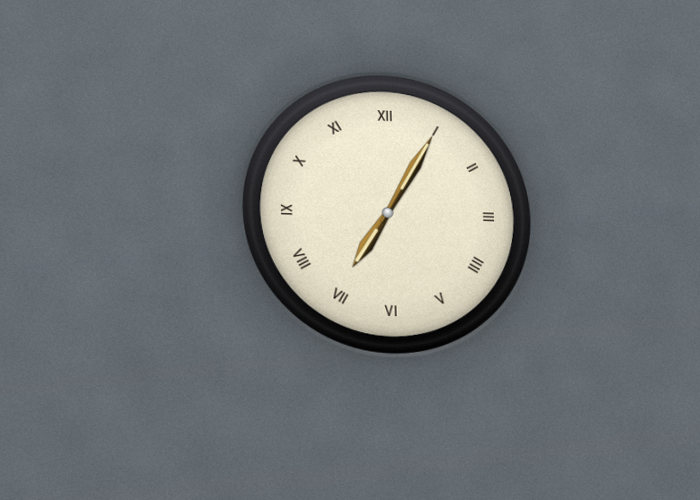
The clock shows 7.05
